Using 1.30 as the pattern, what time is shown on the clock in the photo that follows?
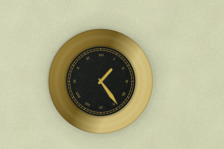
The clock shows 1.24
